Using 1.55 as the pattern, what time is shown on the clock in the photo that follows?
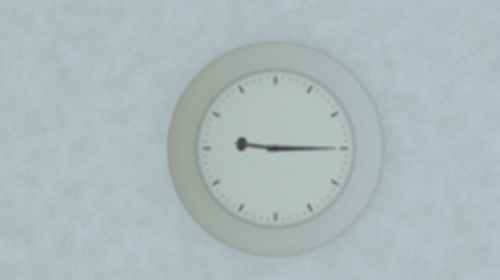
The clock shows 9.15
